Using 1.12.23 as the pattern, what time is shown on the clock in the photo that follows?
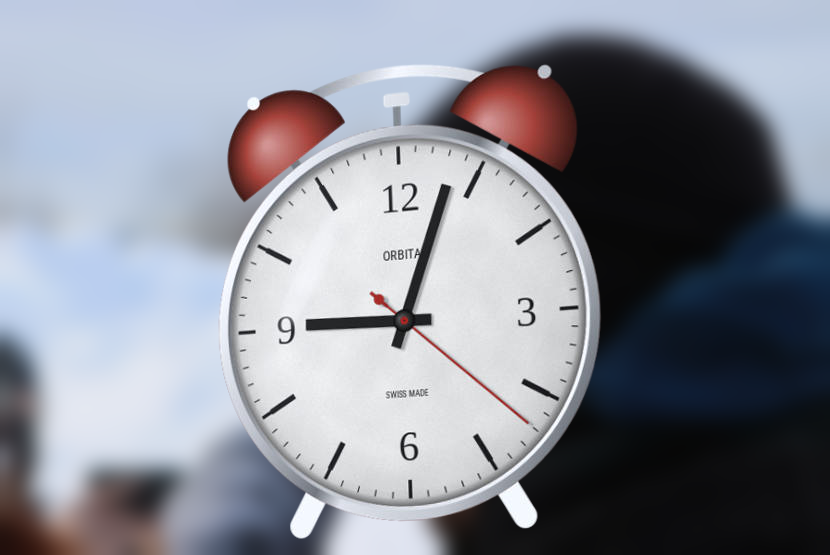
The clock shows 9.03.22
